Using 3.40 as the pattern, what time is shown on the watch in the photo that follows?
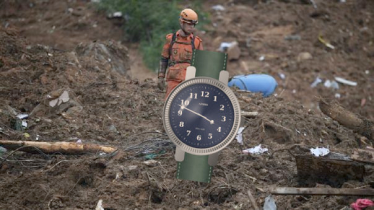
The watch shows 3.48
